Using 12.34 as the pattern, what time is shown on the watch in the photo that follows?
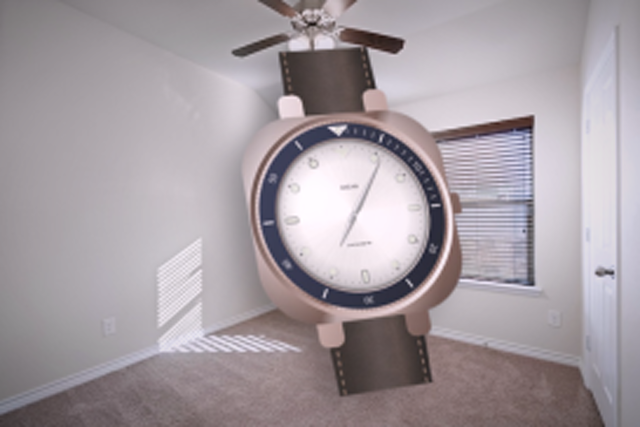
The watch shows 7.06
